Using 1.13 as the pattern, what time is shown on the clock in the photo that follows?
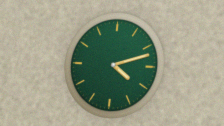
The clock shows 4.12
